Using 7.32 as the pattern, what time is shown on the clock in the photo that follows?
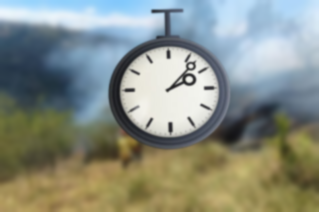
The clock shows 2.07
